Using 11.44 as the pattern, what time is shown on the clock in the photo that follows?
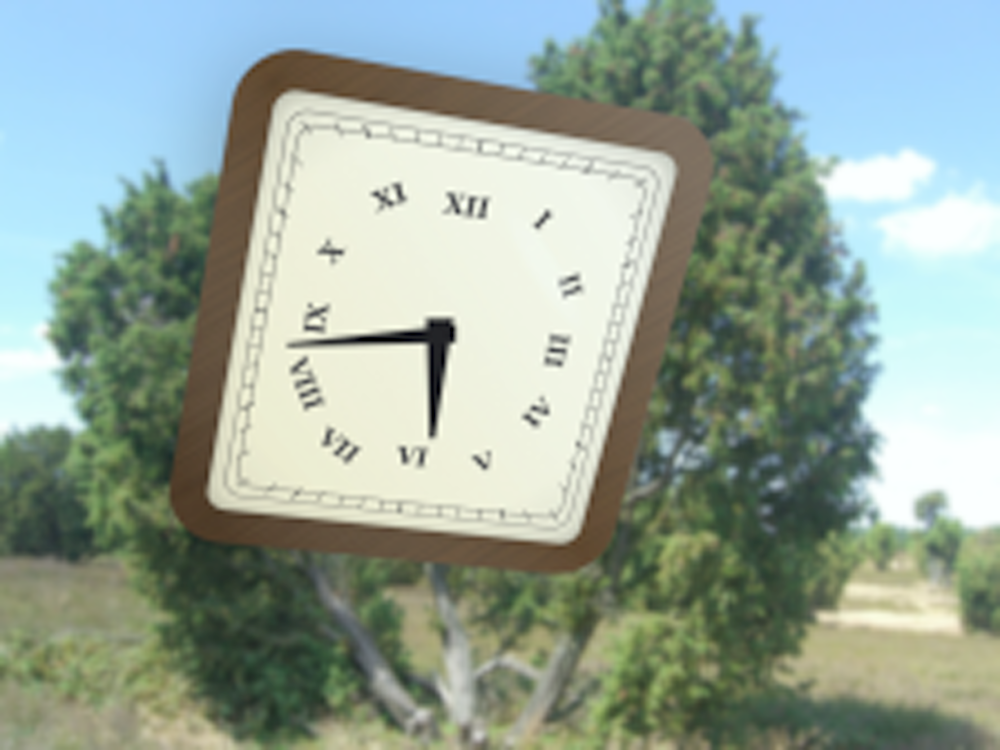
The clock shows 5.43
